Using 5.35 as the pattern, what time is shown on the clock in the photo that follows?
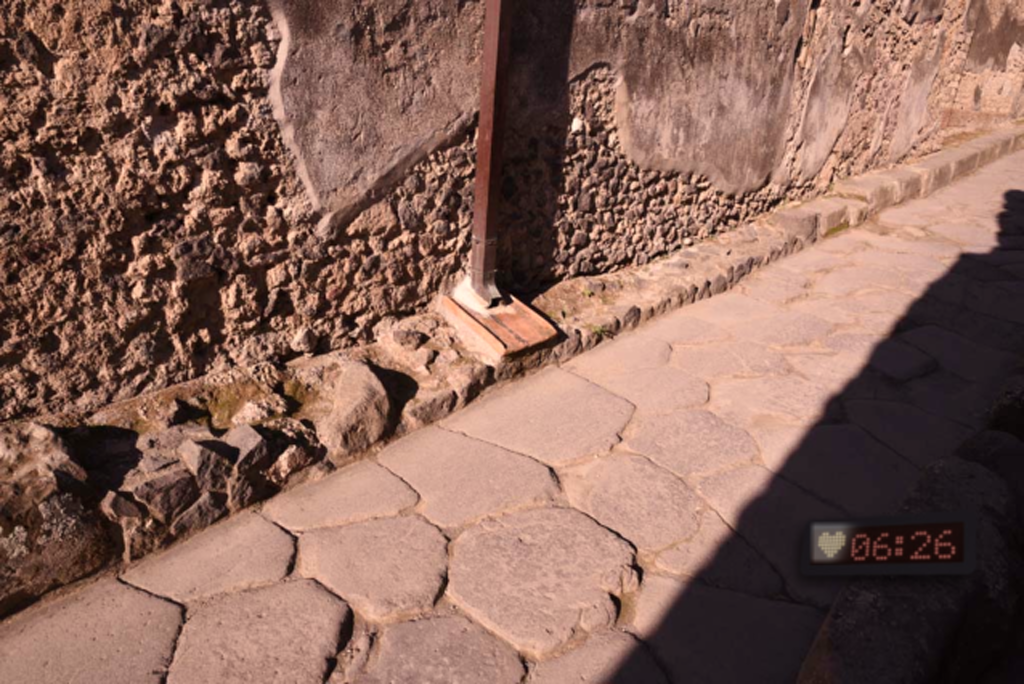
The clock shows 6.26
